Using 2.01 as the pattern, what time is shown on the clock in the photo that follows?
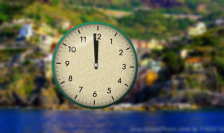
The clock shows 11.59
